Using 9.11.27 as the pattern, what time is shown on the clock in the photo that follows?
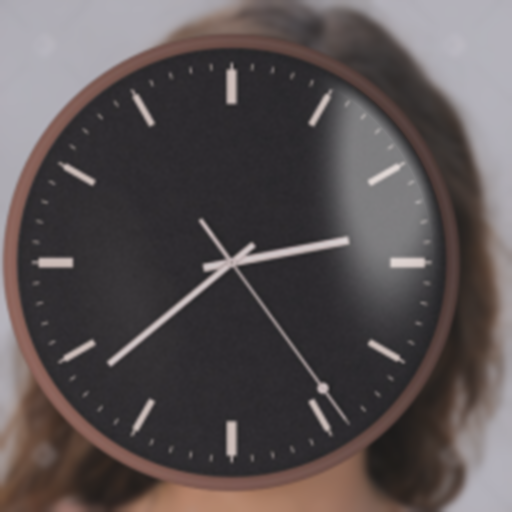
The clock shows 2.38.24
